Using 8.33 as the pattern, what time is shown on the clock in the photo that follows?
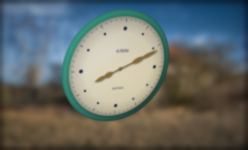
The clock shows 8.11
